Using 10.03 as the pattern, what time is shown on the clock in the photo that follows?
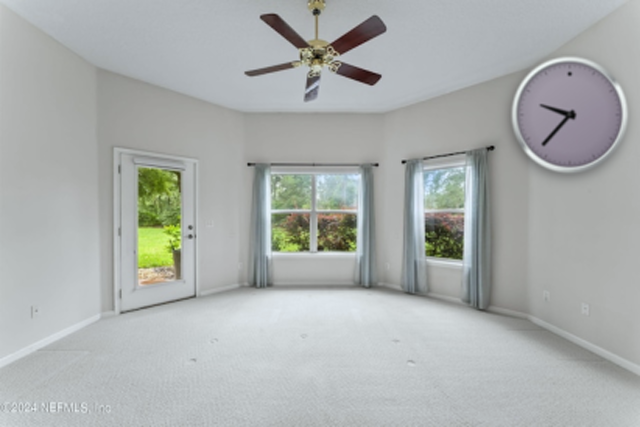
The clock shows 9.37
